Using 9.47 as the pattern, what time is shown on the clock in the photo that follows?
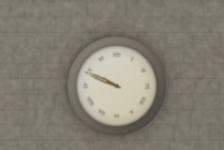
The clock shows 9.49
